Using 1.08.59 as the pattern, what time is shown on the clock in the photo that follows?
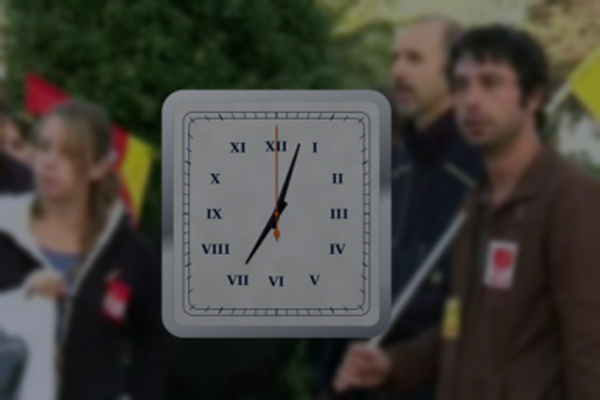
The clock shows 7.03.00
